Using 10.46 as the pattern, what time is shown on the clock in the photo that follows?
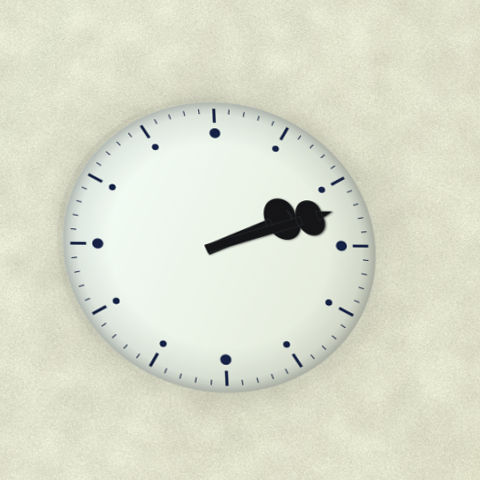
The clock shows 2.12
